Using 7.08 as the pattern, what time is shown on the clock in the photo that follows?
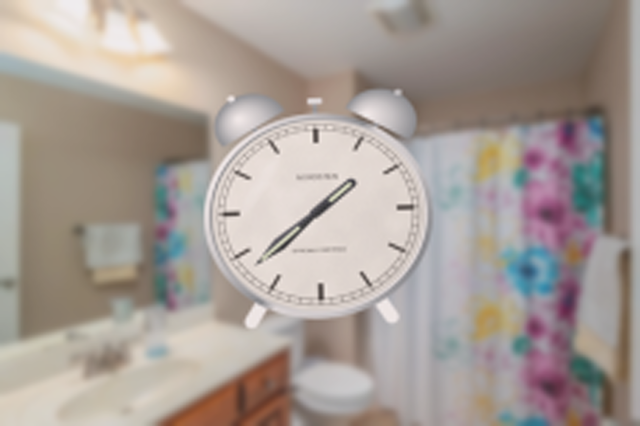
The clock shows 1.38
